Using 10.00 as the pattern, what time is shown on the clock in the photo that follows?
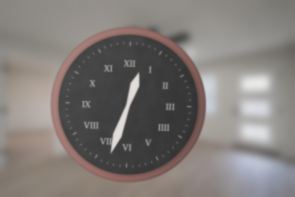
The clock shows 12.33
